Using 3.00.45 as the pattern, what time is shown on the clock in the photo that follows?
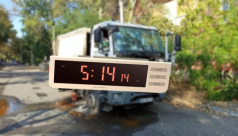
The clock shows 5.14.14
